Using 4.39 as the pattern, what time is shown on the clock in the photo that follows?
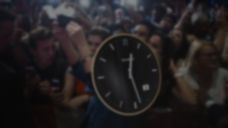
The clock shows 12.28
